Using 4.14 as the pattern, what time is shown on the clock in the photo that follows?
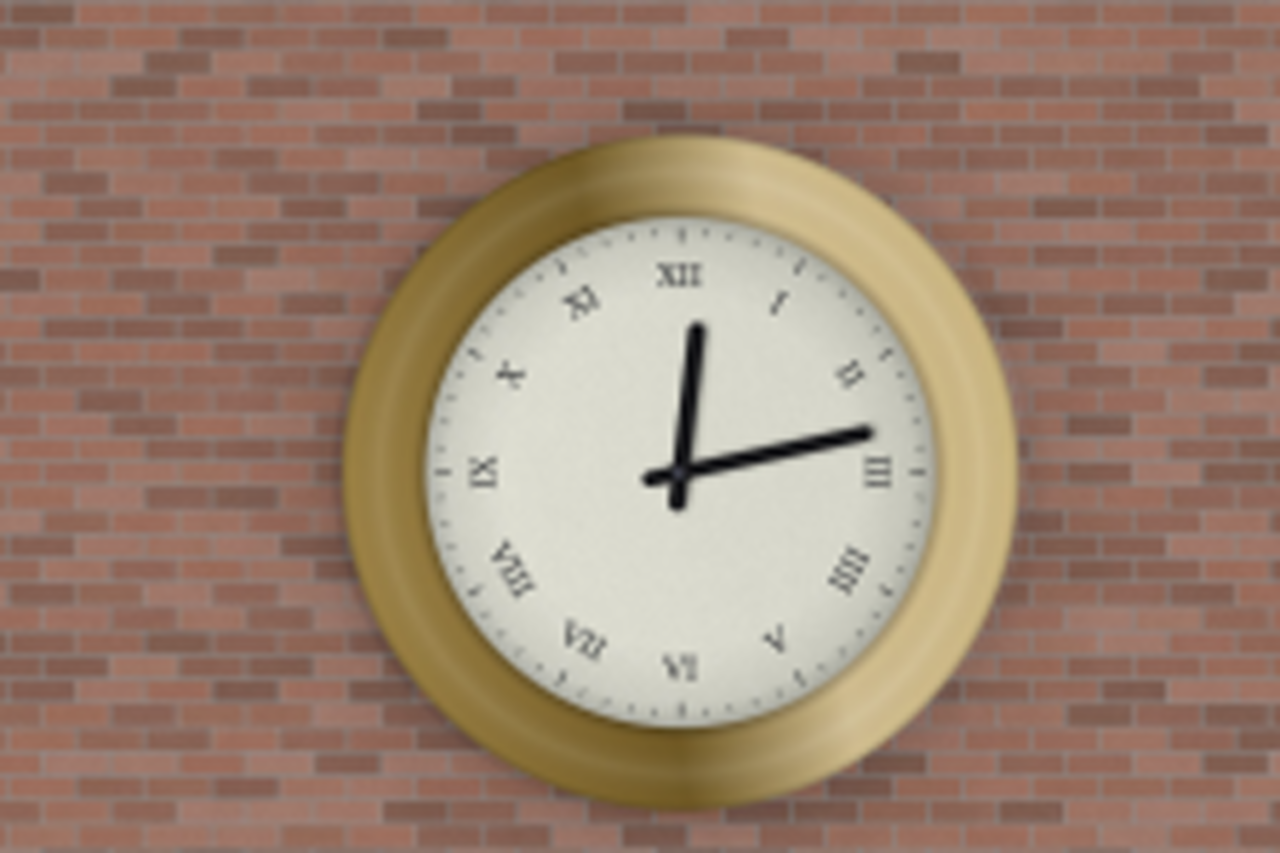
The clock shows 12.13
